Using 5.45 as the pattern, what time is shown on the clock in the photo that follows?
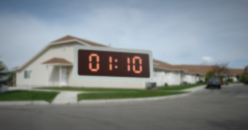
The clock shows 1.10
